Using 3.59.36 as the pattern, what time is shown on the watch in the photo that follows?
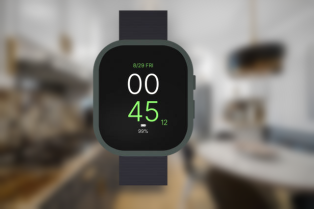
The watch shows 0.45.12
